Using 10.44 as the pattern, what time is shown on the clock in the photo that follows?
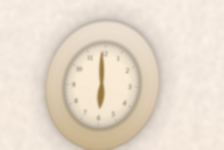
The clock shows 5.59
